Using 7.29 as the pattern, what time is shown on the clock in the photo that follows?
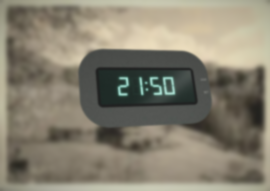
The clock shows 21.50
